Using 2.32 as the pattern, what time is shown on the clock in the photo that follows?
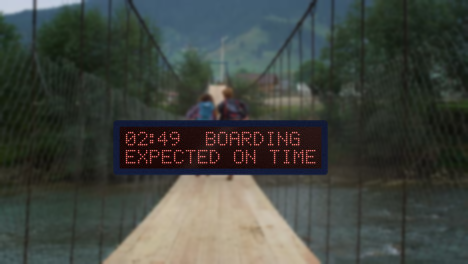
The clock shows 2.49
